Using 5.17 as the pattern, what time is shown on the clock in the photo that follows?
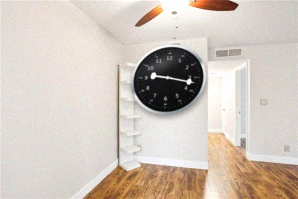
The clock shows 9.17
